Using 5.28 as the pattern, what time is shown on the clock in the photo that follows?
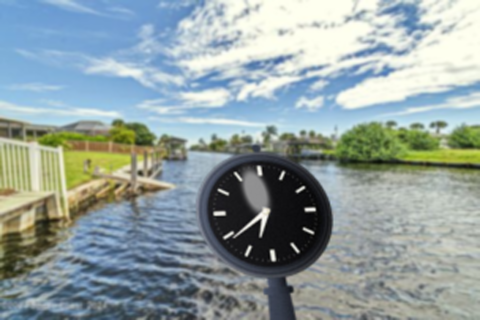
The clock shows 6.39
